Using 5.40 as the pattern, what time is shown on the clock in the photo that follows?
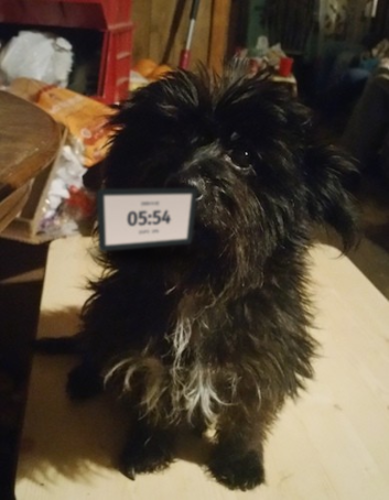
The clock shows 5.54
